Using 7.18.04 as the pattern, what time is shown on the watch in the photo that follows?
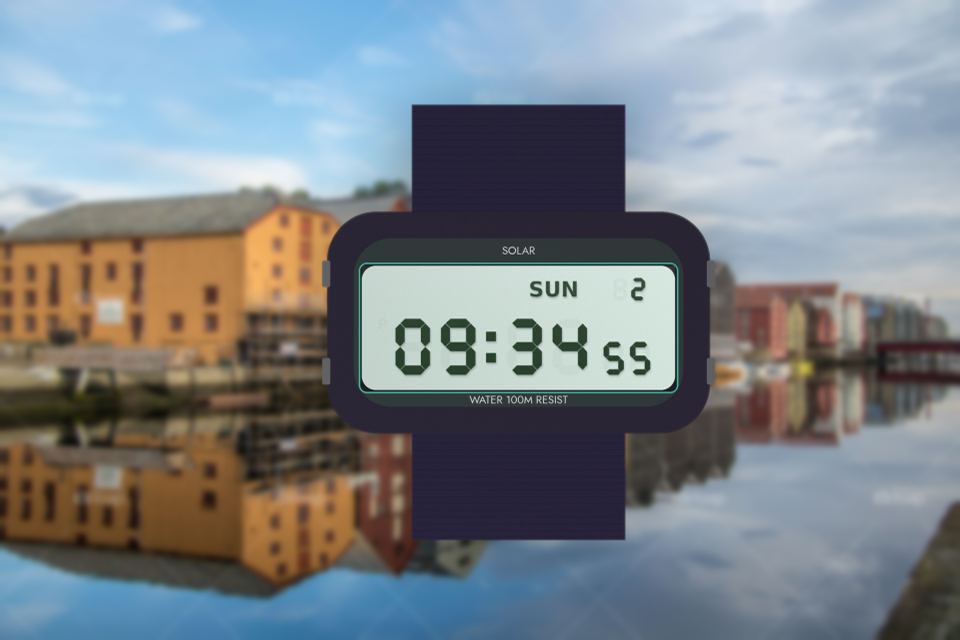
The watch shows 9.34.55
